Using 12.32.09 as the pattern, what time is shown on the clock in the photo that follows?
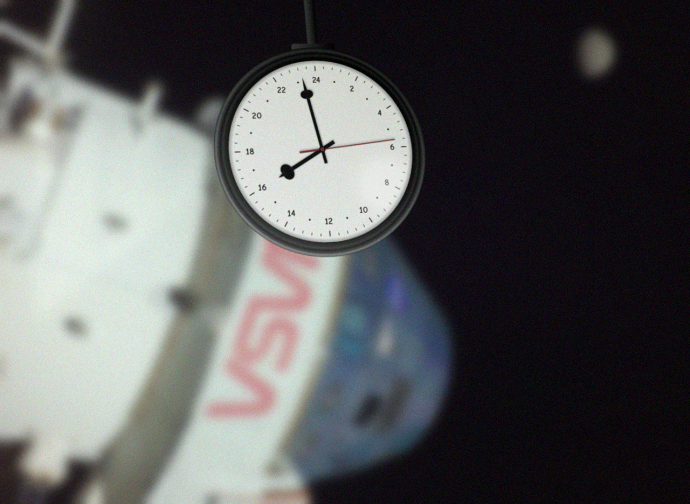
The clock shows 15.58.14
